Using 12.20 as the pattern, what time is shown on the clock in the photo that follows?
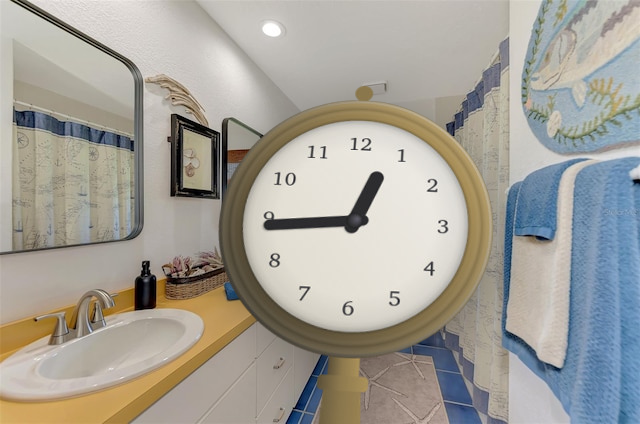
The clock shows 12.44
